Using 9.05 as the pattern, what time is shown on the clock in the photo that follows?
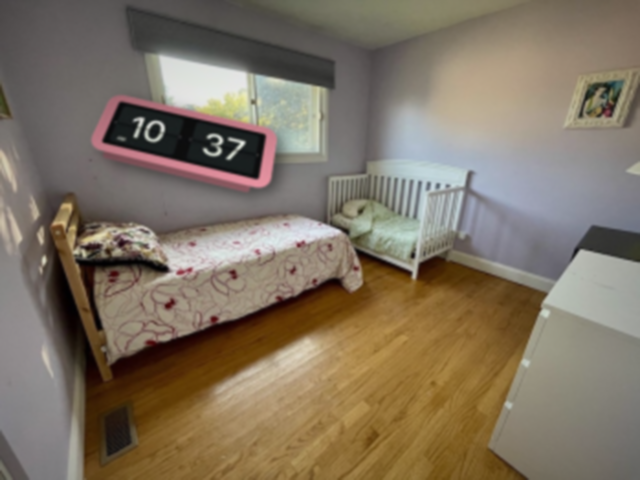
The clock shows 10.37
